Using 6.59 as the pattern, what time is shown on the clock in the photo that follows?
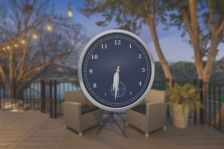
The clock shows 6.31
